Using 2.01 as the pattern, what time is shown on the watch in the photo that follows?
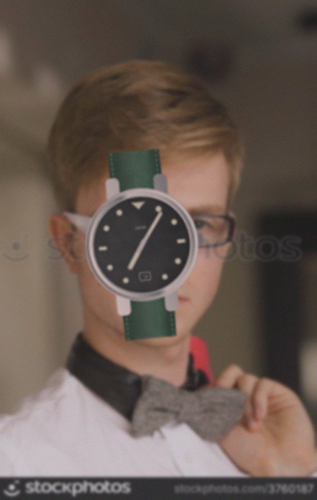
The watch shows 7.06
